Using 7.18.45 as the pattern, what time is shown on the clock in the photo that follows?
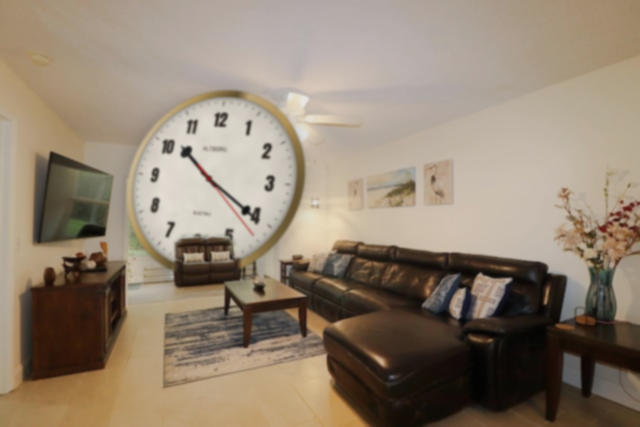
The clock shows 10.20.22
